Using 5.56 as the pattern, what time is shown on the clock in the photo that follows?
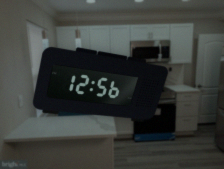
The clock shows 12.56
